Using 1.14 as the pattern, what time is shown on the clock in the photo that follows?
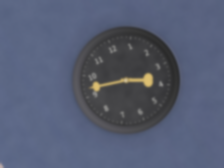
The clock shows 3.47
